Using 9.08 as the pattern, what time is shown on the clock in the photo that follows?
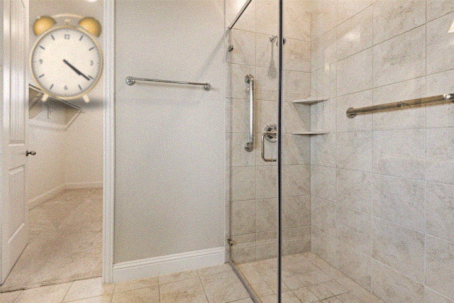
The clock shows 4.21
